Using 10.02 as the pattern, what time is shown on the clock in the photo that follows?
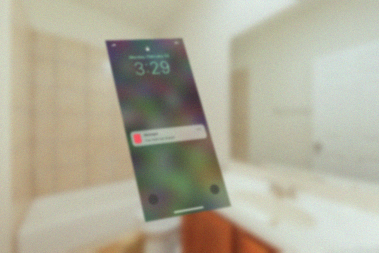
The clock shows 3.29
